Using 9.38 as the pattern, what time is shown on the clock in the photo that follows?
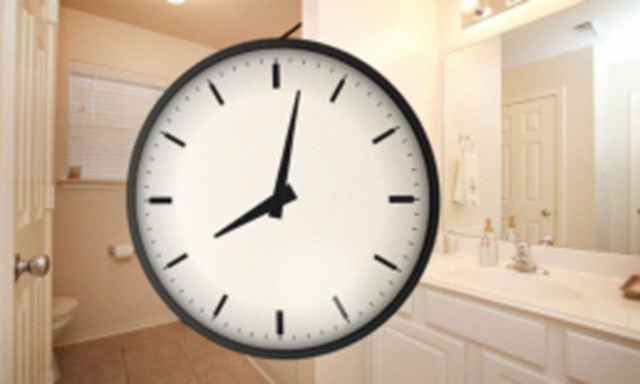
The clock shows 8.02
